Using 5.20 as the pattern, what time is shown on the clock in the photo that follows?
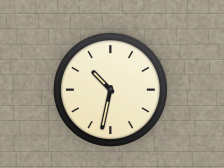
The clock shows 10.32
